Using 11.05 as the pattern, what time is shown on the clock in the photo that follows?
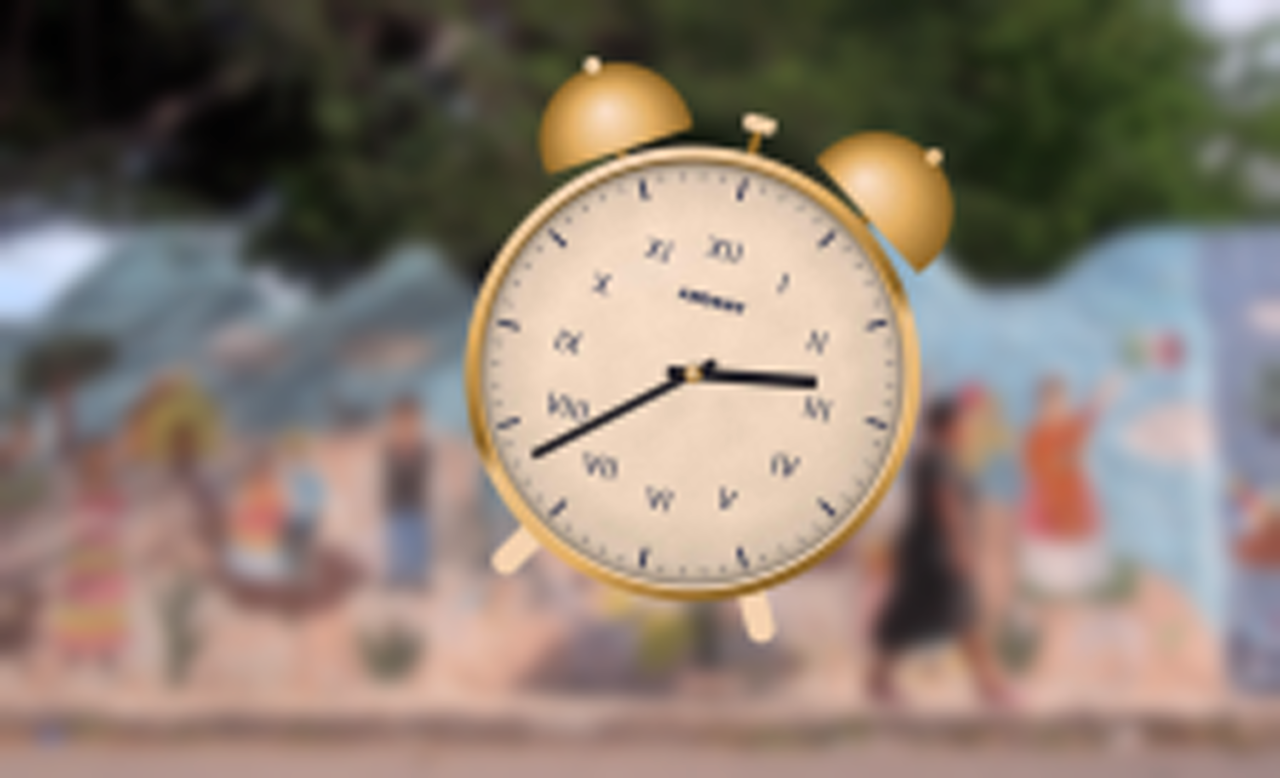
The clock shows 2.38
